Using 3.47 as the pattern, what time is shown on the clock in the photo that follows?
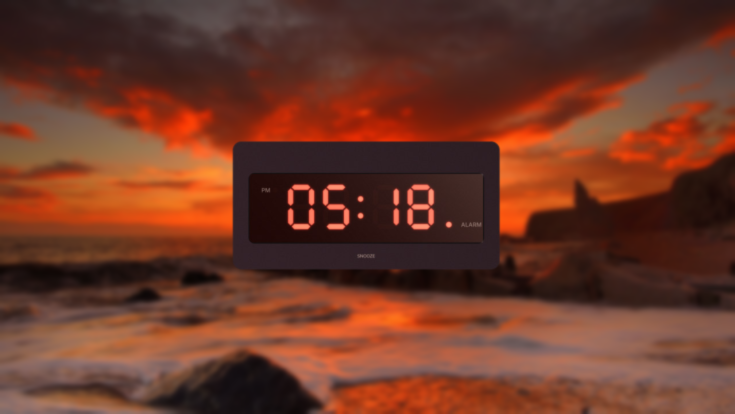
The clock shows 5.18
